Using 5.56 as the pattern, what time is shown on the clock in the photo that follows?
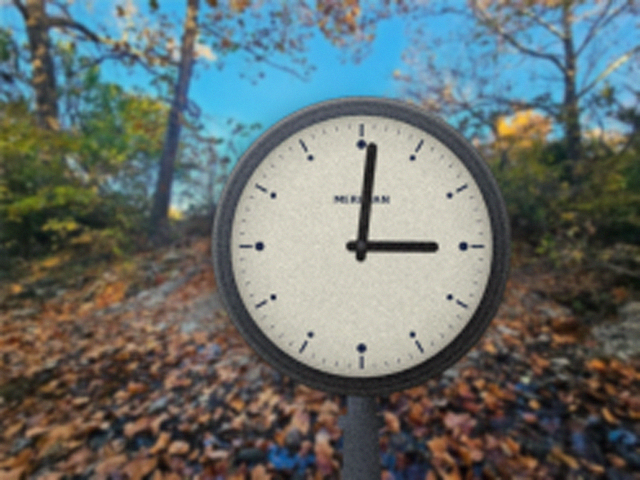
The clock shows 3.01
